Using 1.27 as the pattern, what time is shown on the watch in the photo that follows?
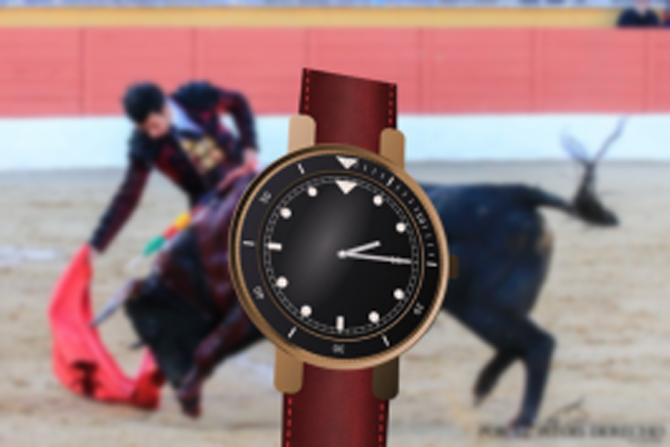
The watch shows 2.15
